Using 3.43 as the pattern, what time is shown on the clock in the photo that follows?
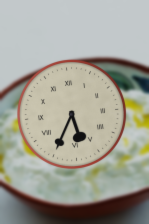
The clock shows 5.35
